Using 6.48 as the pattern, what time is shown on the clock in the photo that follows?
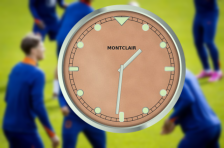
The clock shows 1.31
